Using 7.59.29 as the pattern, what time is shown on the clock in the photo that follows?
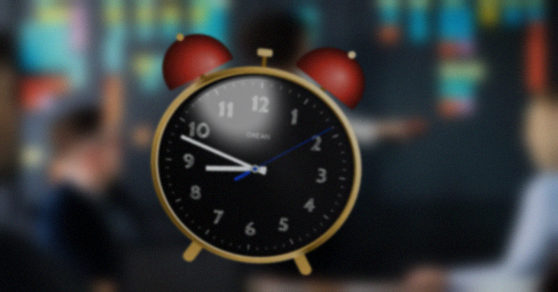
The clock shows 8.48.09
